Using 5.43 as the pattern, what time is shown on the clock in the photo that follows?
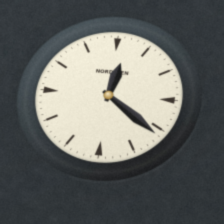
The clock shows 12.21
